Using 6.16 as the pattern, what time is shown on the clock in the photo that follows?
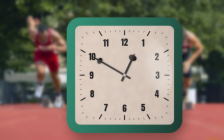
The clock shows 12.50
